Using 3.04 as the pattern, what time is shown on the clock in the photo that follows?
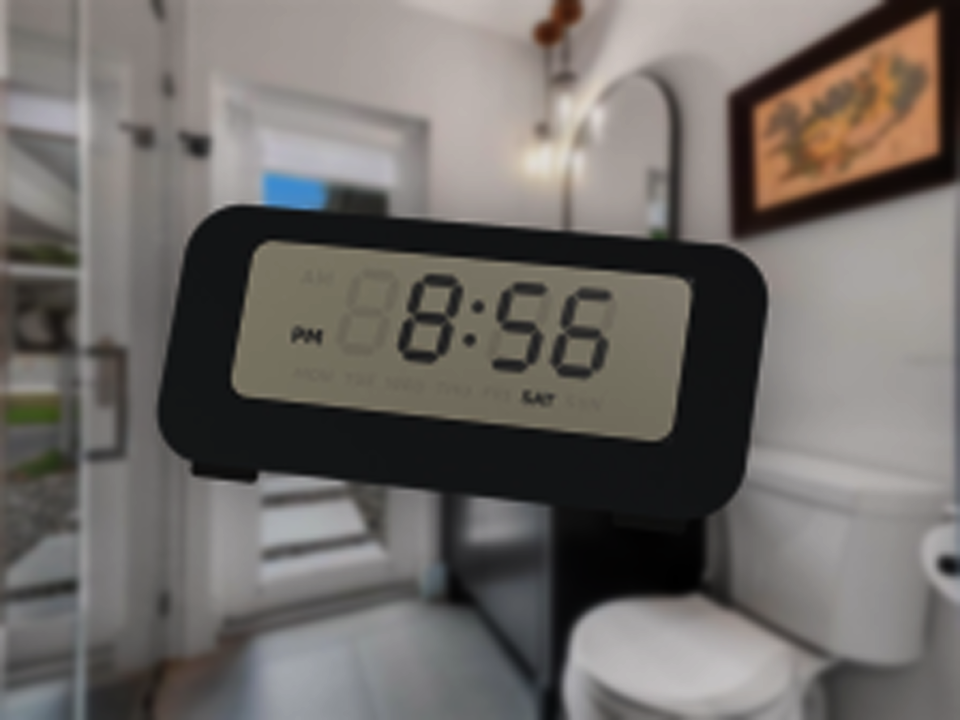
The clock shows 8.56
